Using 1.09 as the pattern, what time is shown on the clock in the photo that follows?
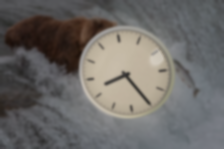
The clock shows 8.25
